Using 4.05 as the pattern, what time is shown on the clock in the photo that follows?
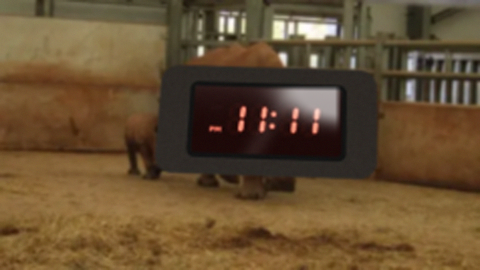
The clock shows 11.11
